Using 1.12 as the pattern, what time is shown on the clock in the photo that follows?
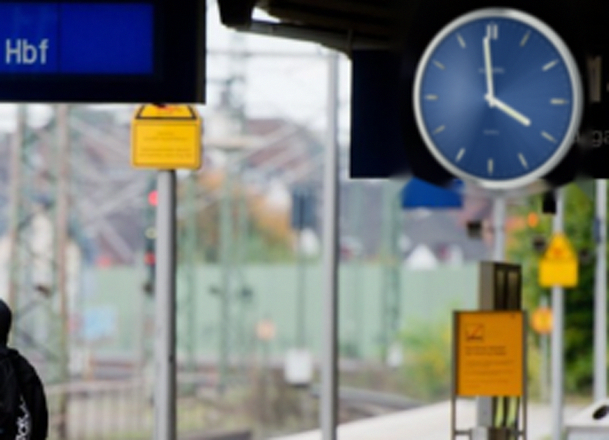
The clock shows 3.59
